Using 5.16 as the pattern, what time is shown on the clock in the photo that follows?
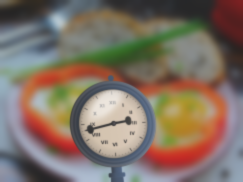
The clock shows 2.43
